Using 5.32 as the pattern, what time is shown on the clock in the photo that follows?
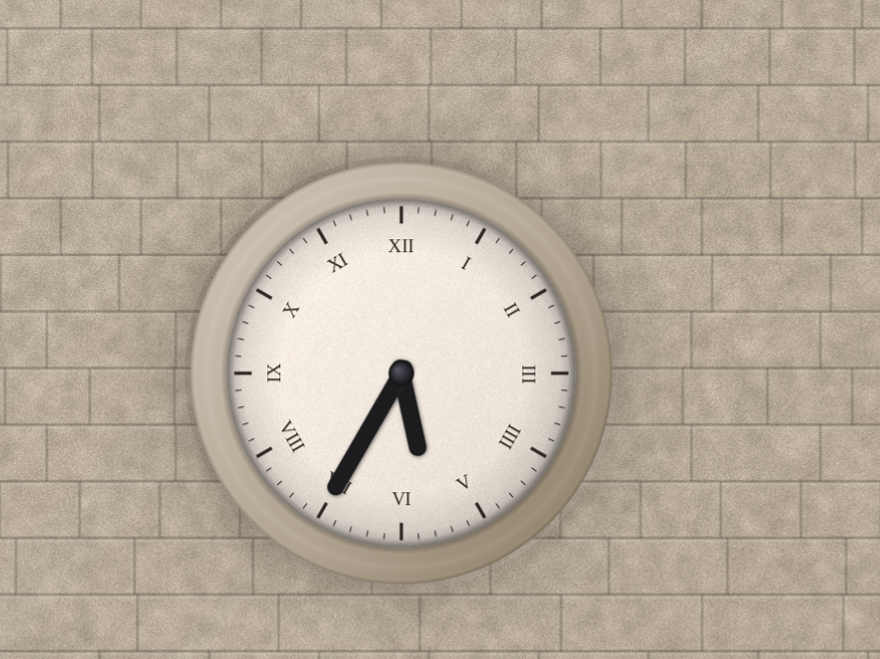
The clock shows 5.35
